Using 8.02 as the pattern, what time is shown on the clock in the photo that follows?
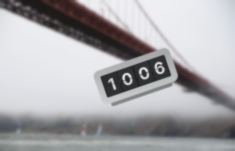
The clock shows 10.06
